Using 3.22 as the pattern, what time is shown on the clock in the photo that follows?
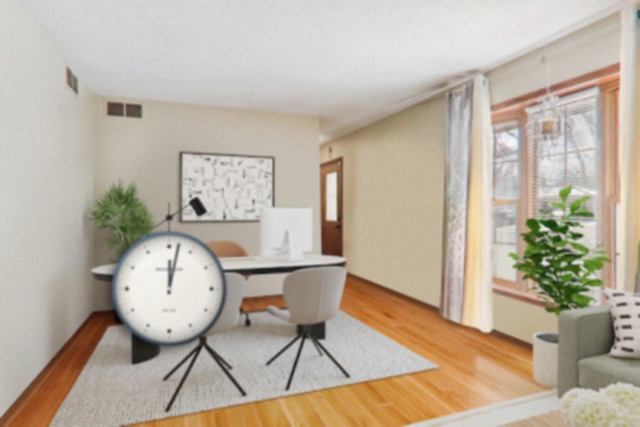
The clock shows 12.02
